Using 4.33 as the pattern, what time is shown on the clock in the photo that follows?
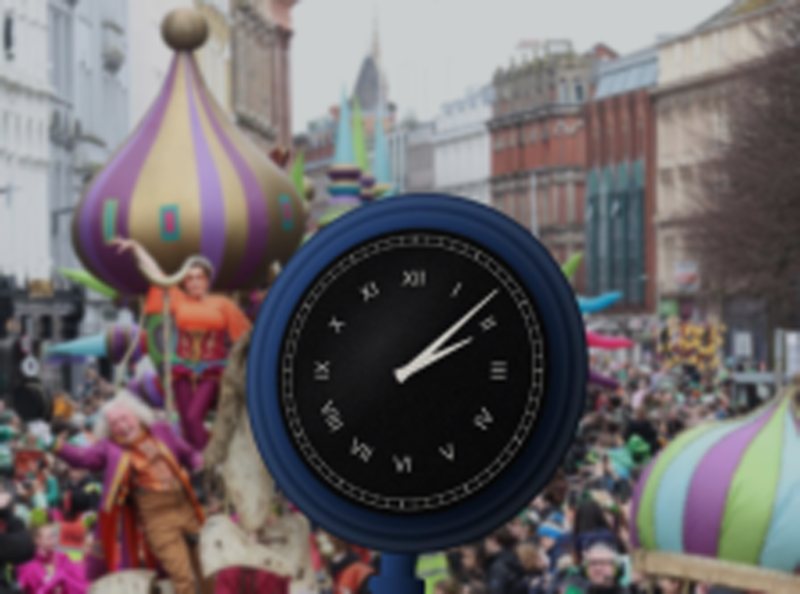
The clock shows 2.08
